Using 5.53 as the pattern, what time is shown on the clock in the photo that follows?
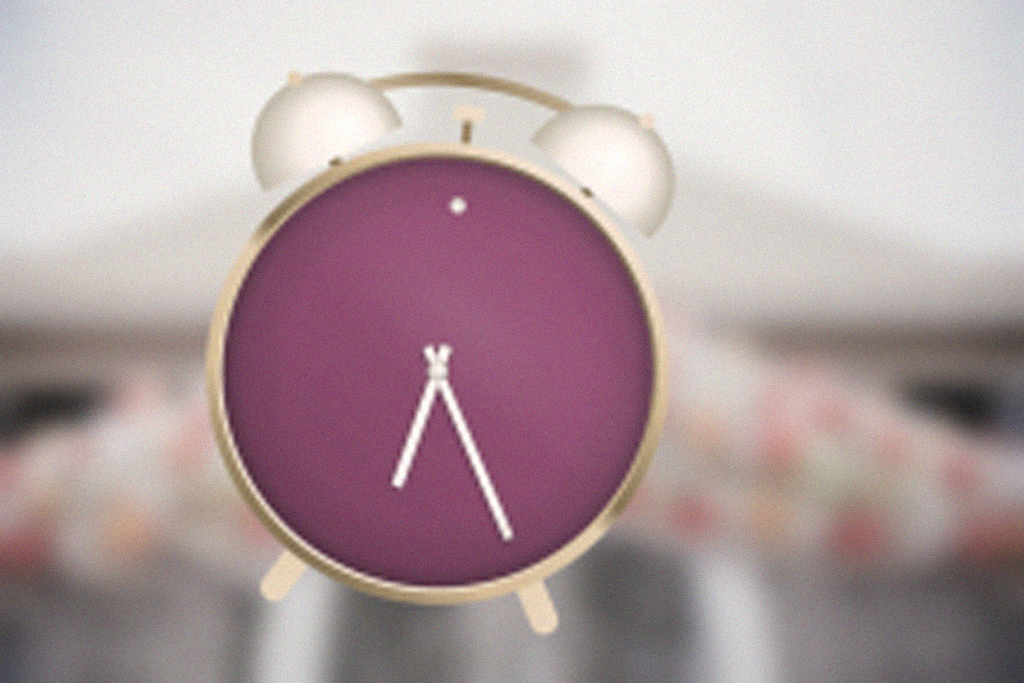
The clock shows 6.25
